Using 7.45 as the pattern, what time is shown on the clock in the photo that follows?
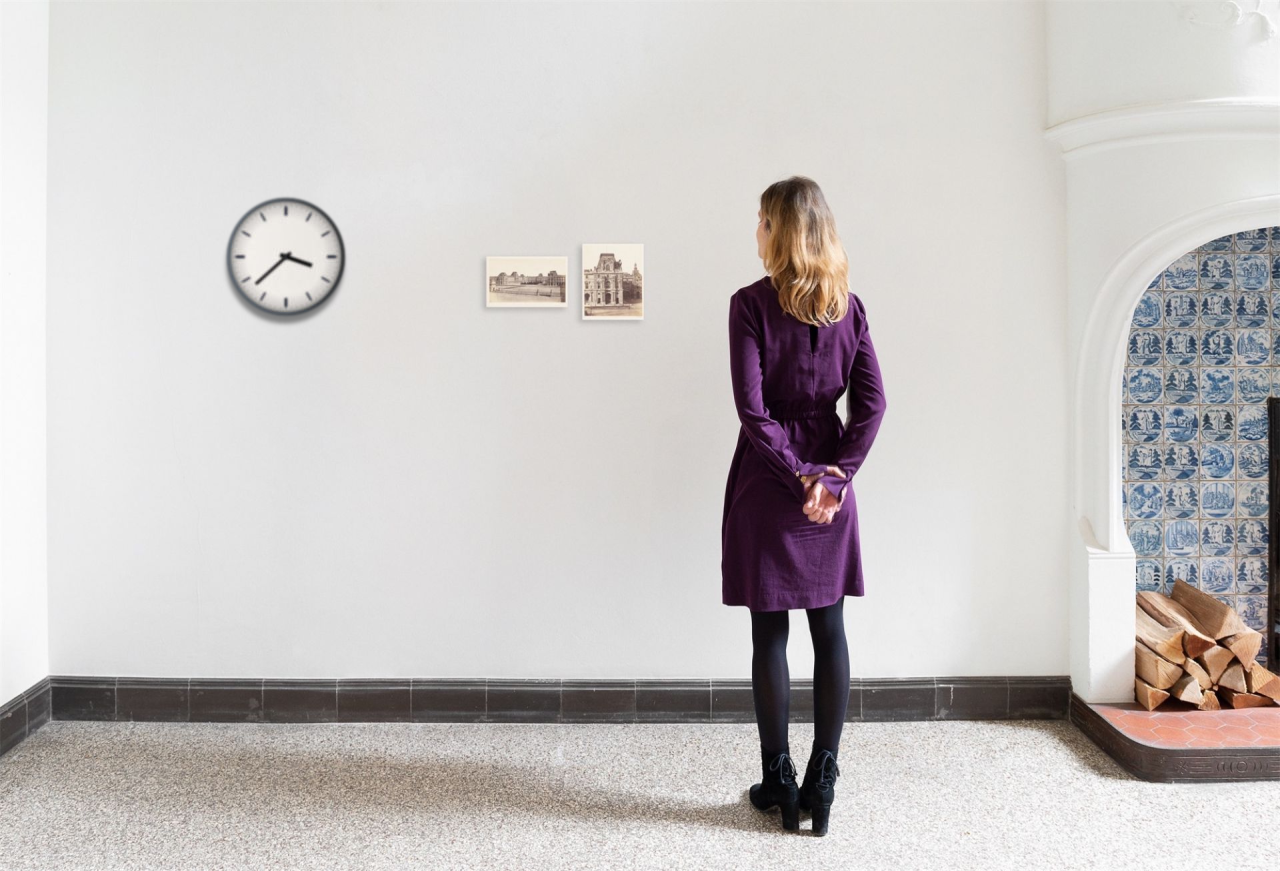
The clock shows 3.38
